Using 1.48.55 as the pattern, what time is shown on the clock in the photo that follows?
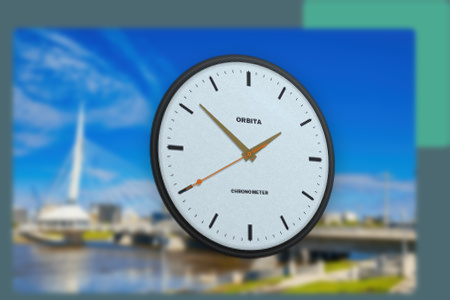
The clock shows 1.51.40
